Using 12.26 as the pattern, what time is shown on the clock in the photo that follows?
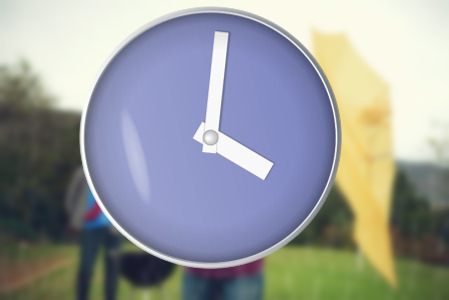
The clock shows 4.01
